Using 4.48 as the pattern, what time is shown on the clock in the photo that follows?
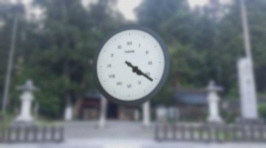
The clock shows 4.21
